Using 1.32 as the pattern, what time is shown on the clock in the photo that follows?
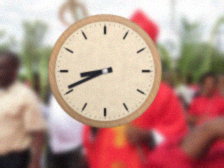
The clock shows 8.41
